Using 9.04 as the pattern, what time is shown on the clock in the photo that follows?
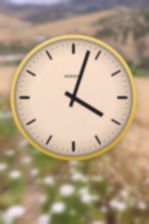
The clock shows 4.03
